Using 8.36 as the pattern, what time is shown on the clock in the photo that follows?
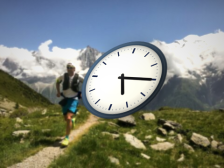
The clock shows 5.15
